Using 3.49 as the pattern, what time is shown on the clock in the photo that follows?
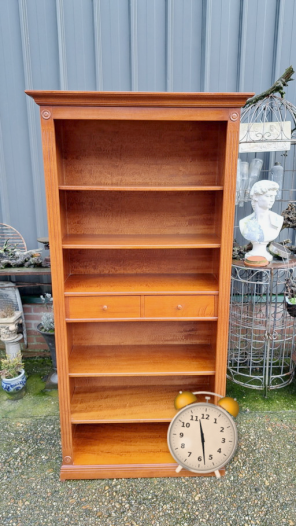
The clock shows 11.28
